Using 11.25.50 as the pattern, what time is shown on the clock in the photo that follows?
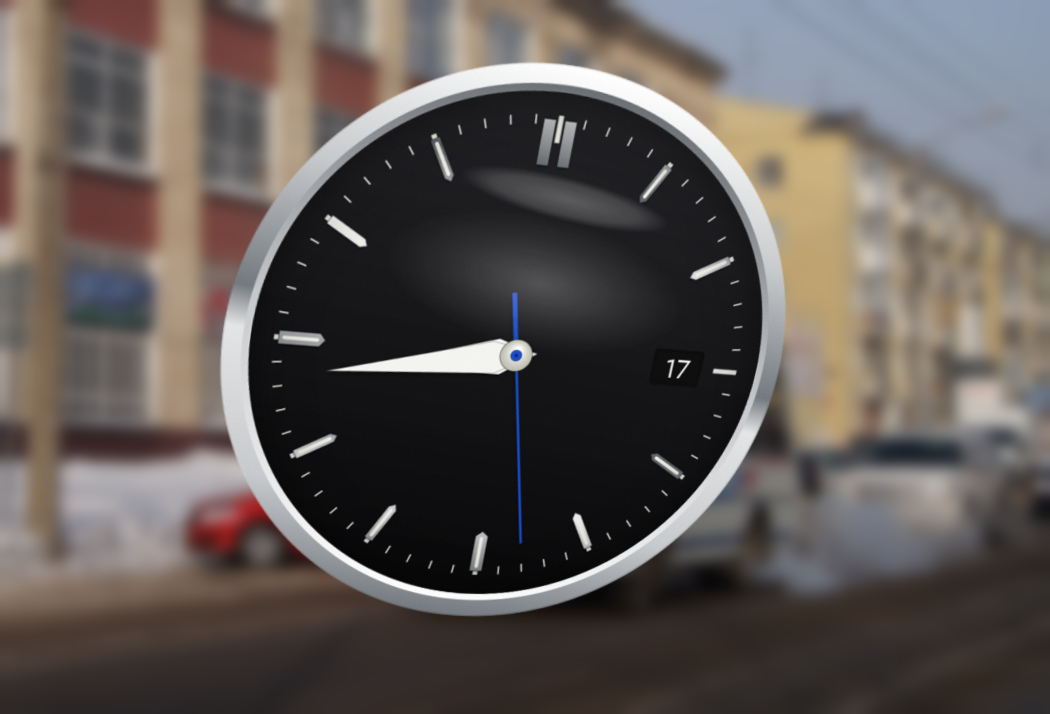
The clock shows 8.43.28
